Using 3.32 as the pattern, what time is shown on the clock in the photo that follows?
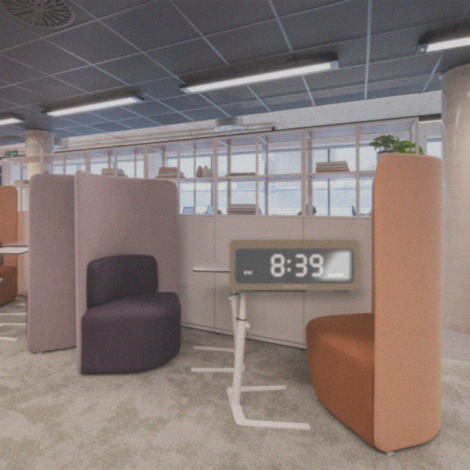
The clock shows 8.39
